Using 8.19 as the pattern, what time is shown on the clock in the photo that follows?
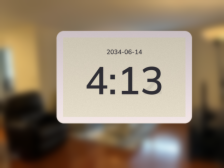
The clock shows 4.13
